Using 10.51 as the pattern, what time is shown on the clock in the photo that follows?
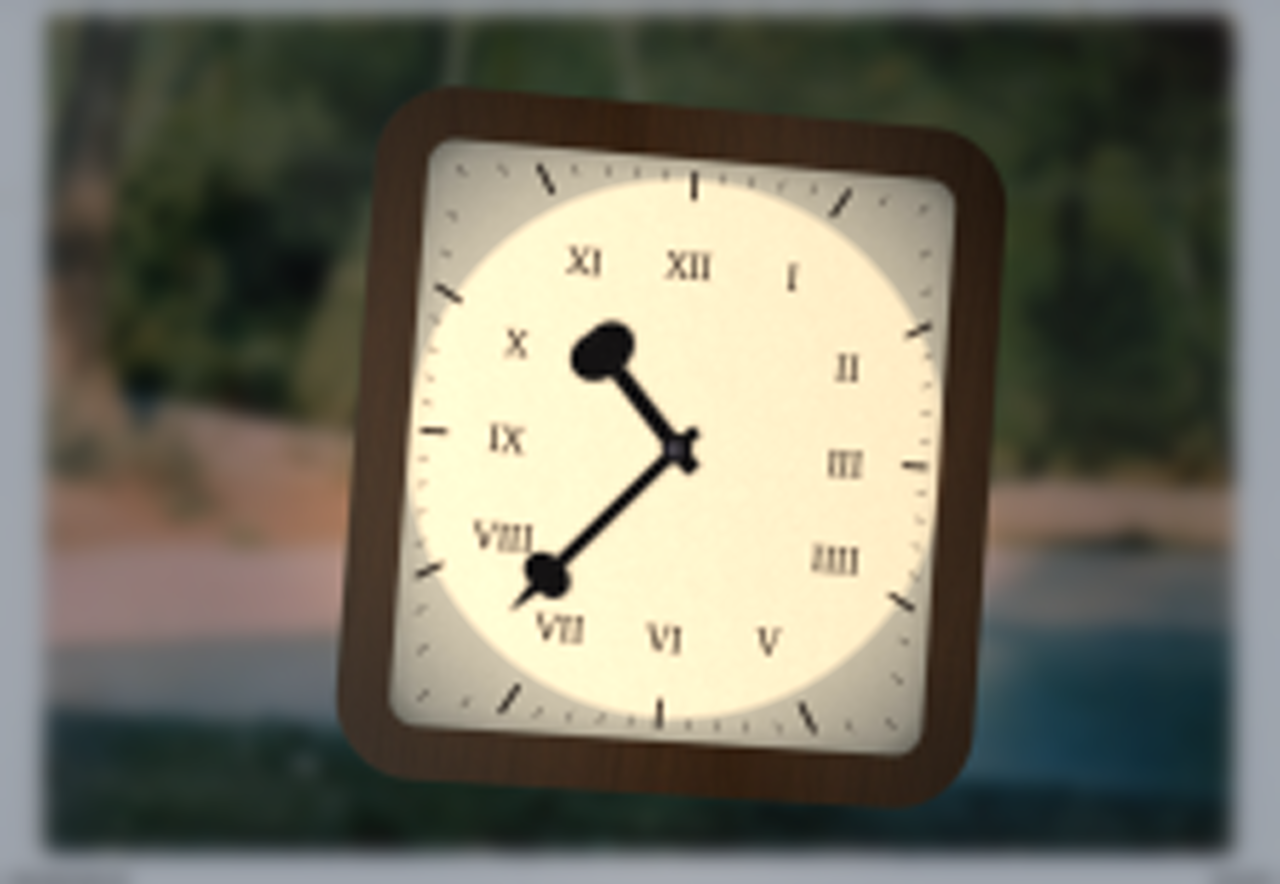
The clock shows 10.37
